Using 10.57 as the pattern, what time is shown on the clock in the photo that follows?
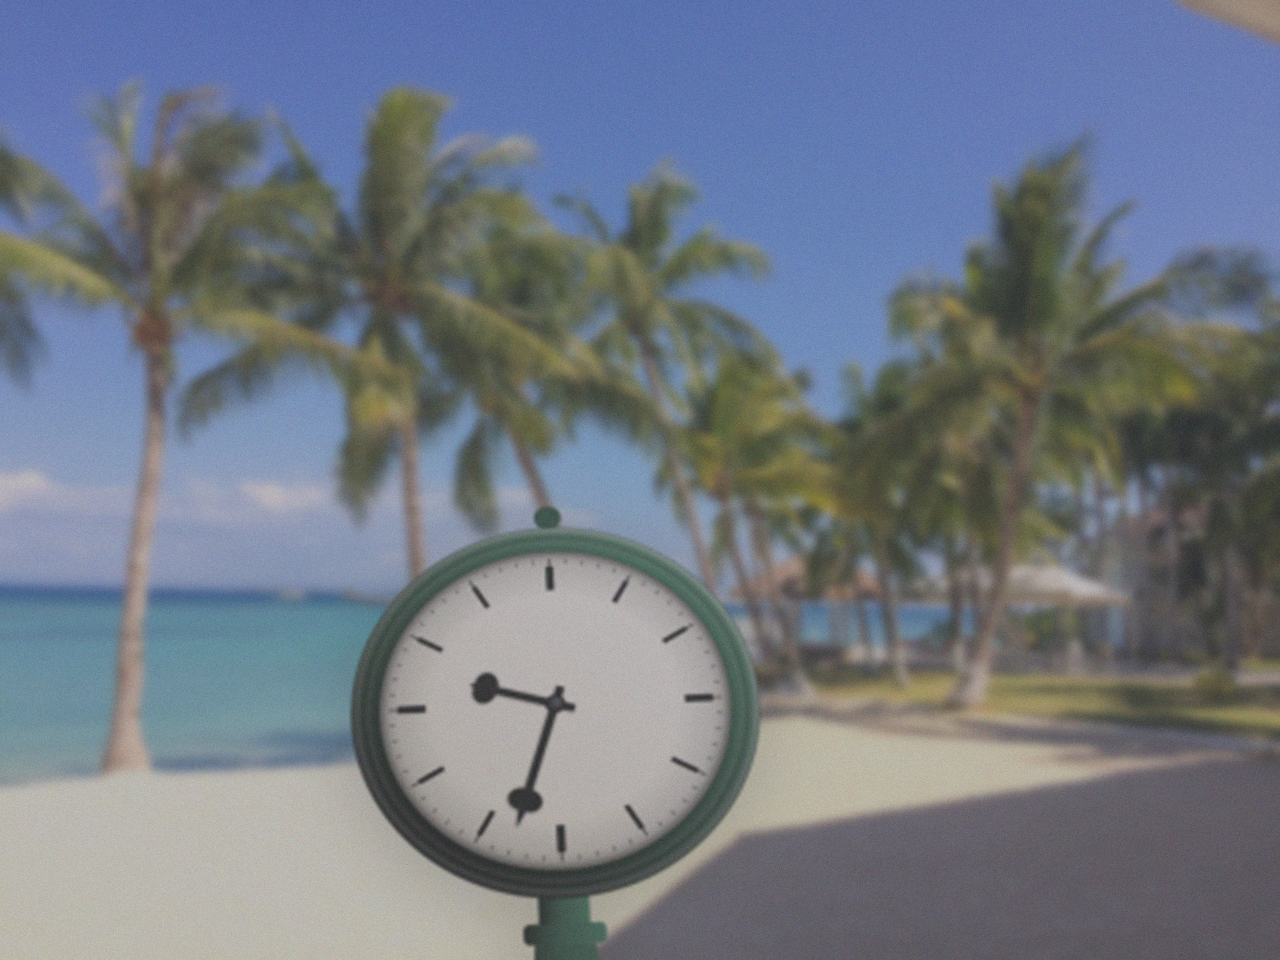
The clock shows 9.33
